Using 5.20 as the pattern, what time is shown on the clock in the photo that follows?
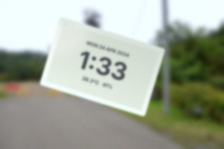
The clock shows 1.33
